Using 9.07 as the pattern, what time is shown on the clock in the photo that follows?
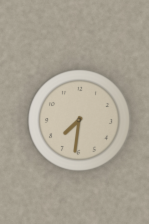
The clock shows 7.31
